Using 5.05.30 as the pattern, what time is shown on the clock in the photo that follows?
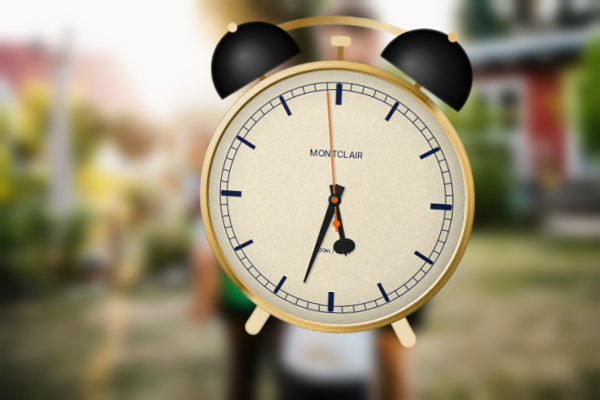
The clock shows 5.32.59
